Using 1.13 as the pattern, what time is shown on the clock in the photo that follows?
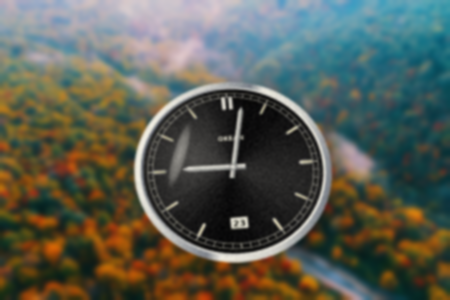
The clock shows 9.02
